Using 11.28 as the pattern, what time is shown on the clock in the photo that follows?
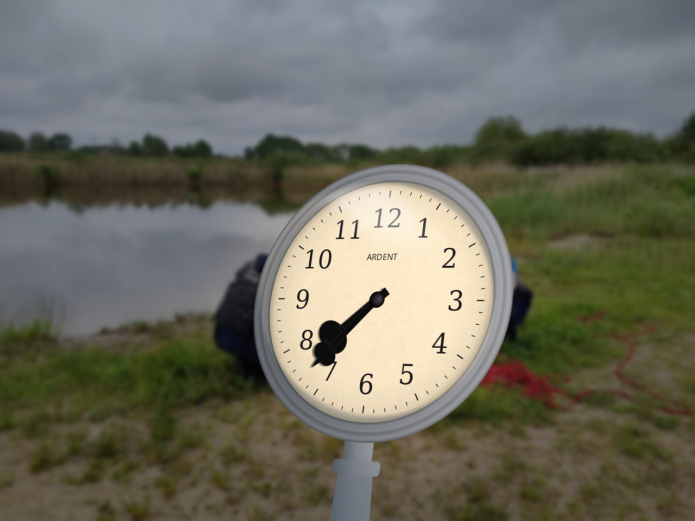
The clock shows 7.37
